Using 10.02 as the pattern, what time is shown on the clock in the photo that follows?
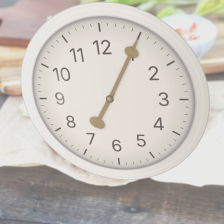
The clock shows 7.05
